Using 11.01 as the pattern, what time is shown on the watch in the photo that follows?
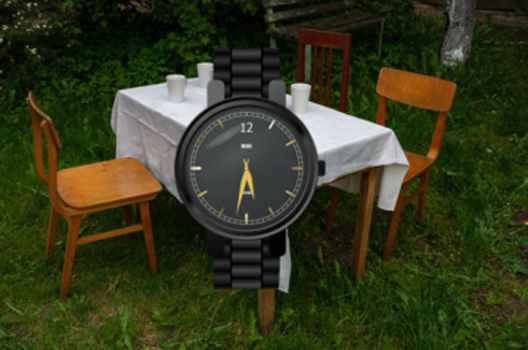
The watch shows 5.32
